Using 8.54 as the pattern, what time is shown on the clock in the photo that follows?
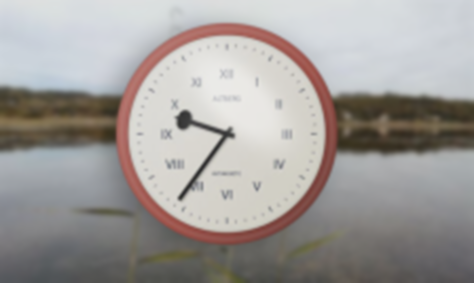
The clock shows 9.36
